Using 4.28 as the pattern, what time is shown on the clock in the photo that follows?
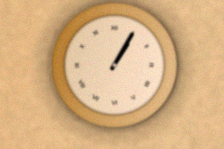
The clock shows 1.05
